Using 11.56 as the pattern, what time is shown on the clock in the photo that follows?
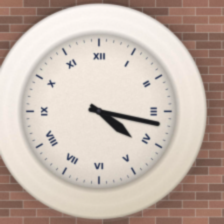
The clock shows 4.17
